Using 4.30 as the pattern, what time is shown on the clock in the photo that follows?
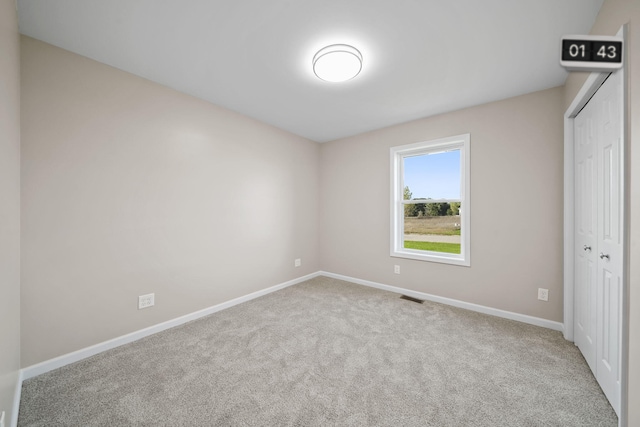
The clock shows 1.43
